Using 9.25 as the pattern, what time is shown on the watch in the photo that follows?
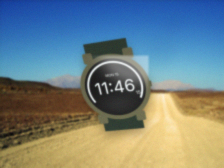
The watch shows 11.46
